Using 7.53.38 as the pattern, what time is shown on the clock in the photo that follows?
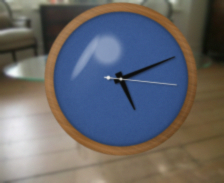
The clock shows 5.11.16
